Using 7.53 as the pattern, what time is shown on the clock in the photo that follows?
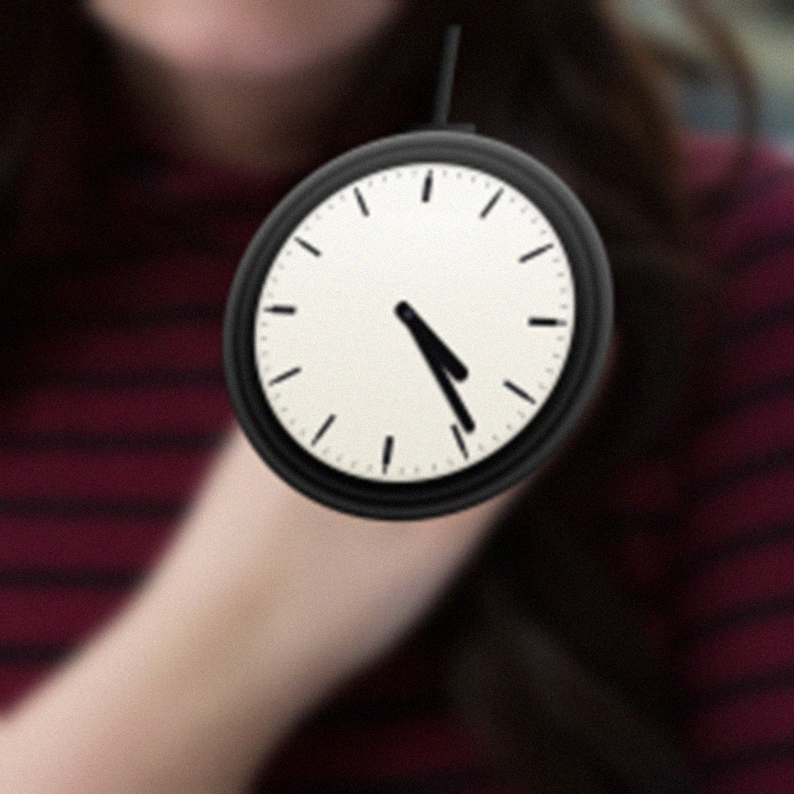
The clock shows 4.24
